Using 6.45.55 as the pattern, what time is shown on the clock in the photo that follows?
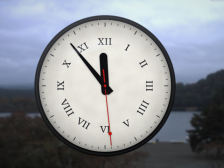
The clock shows 11.53.29
